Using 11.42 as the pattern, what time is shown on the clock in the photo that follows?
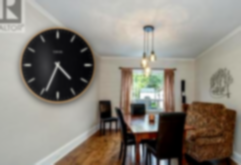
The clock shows 4.34
